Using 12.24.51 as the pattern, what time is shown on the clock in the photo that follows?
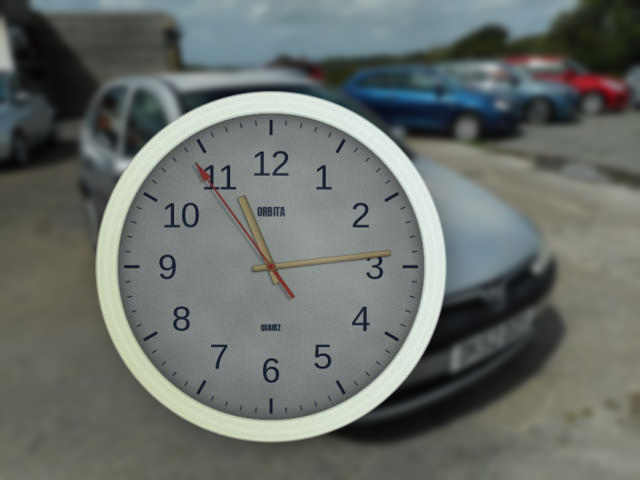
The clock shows 11.13.54
